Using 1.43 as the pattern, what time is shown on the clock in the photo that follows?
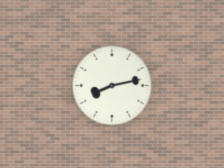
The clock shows 8.13
